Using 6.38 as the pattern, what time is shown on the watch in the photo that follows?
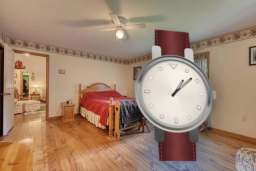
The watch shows 1.08
